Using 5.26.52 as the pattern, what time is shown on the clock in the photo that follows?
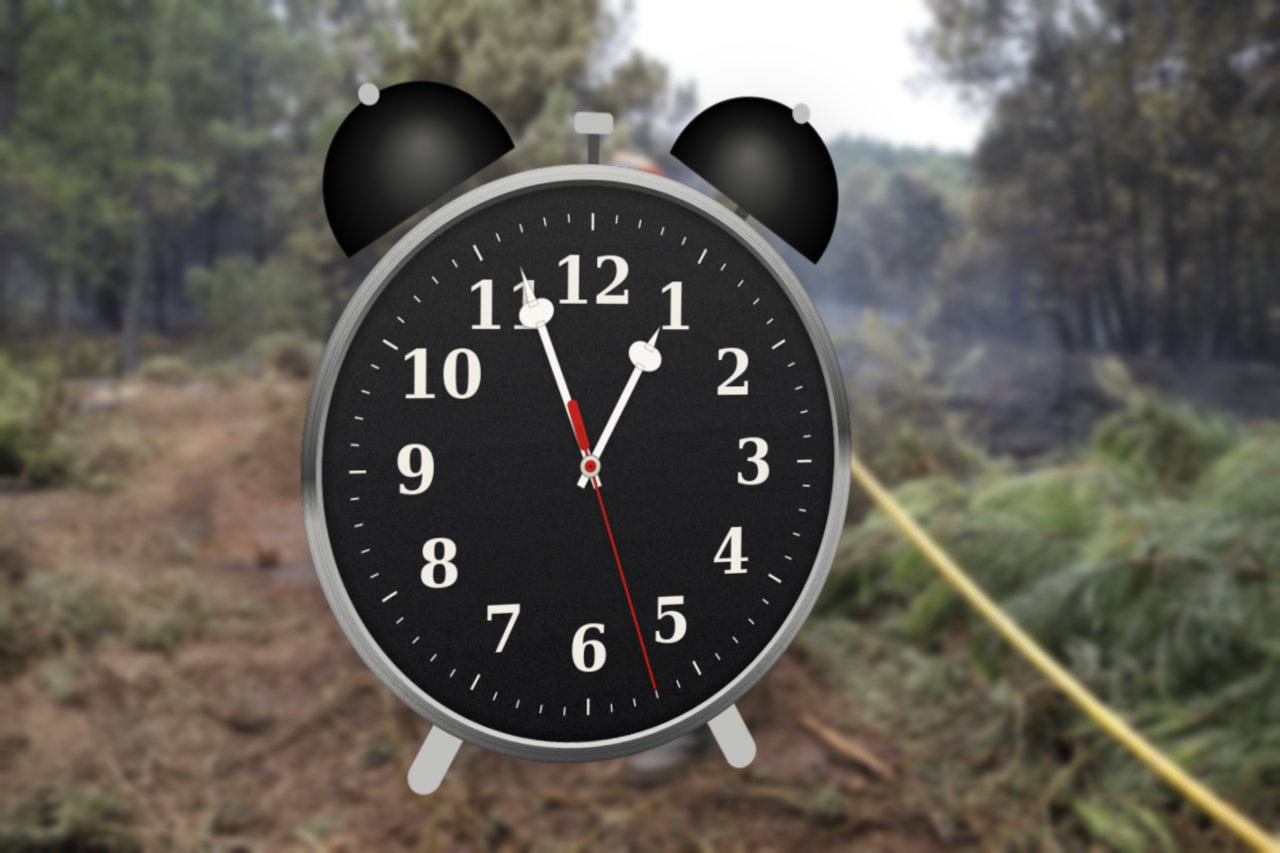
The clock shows 12.56.27
